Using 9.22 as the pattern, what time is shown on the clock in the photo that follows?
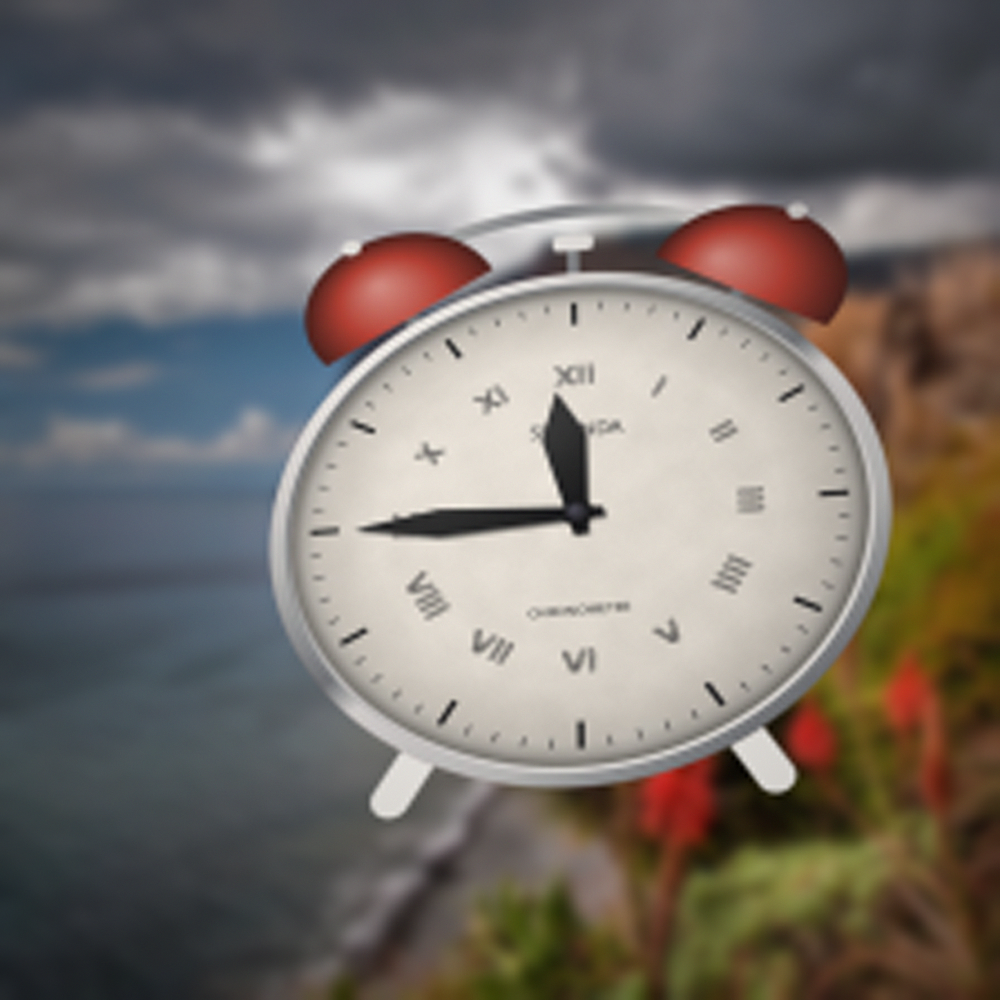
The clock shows 11.45
